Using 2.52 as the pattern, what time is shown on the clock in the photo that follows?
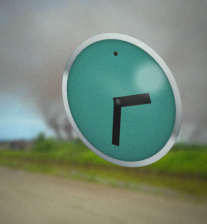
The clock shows 2.31
